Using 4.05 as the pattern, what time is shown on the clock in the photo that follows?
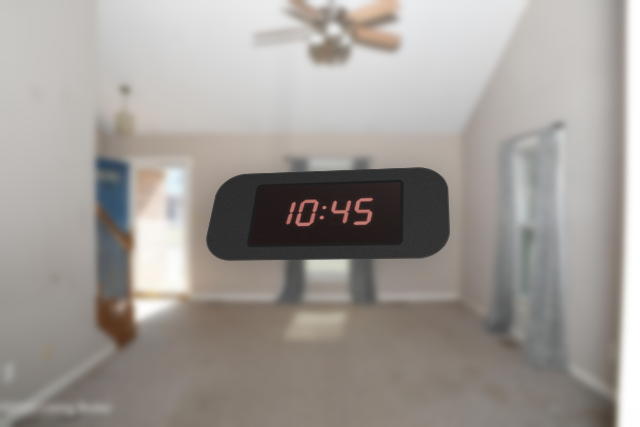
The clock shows 10.45
